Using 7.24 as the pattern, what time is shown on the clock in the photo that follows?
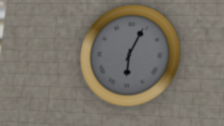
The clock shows 6.04
